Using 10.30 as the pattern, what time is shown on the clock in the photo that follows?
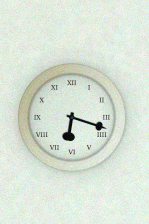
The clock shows 6.18
